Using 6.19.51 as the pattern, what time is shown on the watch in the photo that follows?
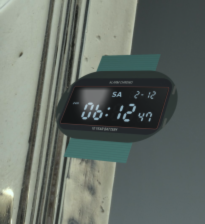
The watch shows 6.12.47
